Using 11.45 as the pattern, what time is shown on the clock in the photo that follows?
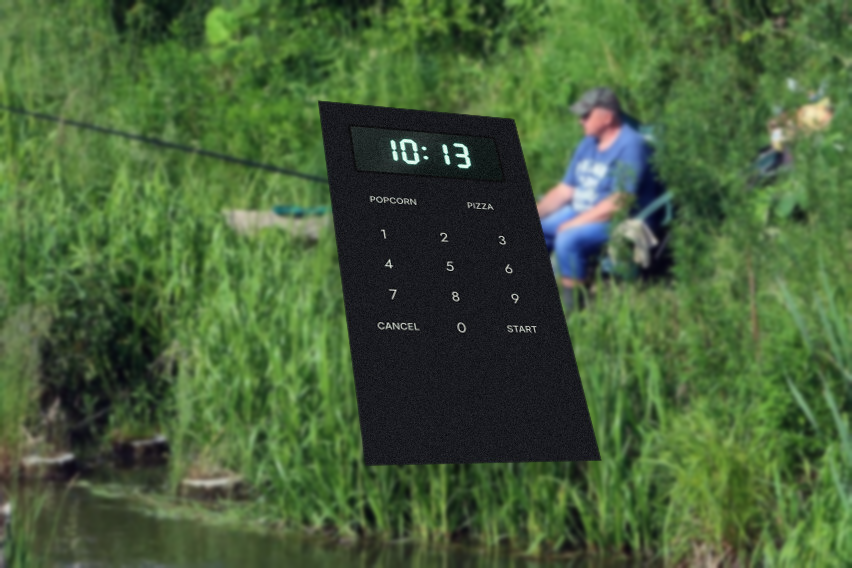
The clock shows 10.13
